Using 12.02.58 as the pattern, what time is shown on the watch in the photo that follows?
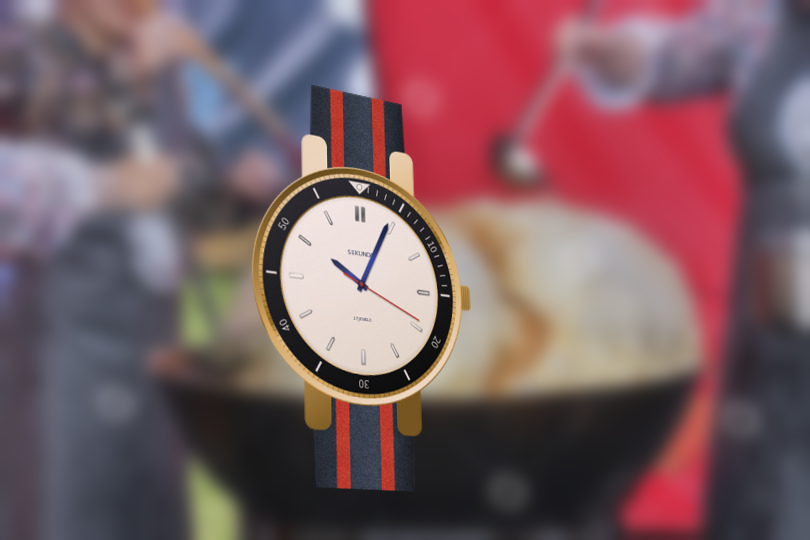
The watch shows 10.04.19
